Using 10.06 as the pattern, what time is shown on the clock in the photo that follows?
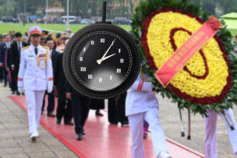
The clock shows 2.05
